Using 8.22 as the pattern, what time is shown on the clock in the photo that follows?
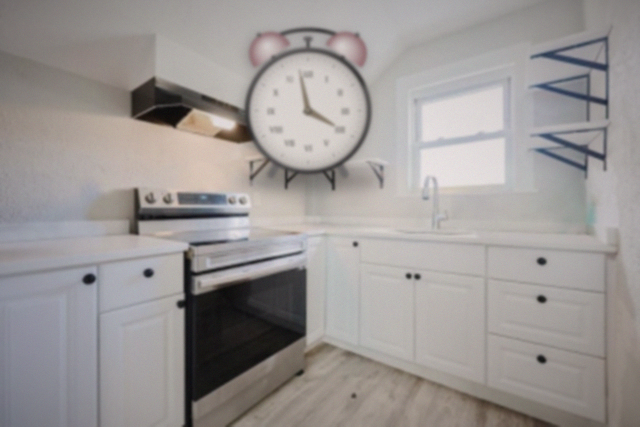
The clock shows 3.58
